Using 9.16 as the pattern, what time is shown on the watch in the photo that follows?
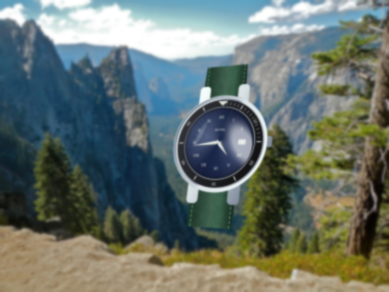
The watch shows 4.44
